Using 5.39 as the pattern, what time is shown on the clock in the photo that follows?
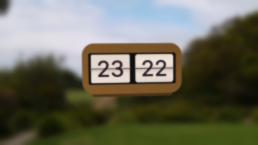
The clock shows 23.22
